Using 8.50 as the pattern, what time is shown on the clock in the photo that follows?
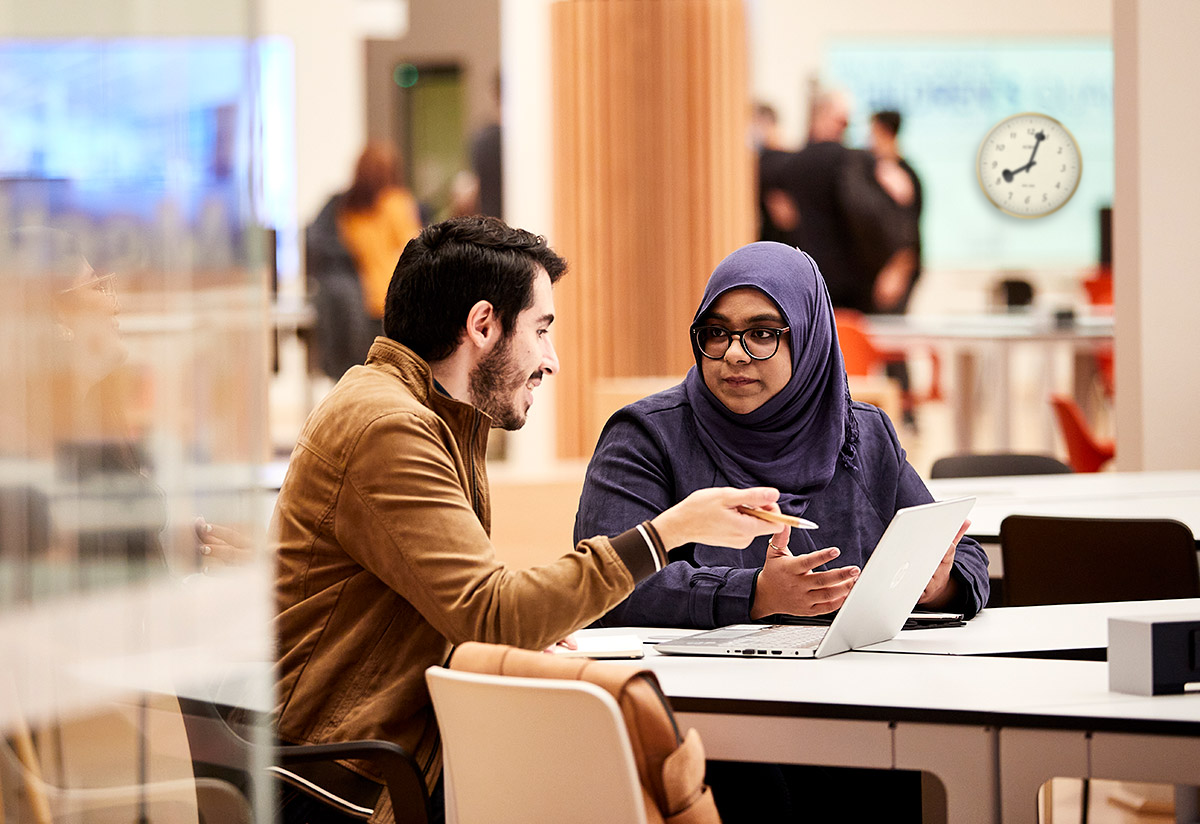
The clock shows 8.03
